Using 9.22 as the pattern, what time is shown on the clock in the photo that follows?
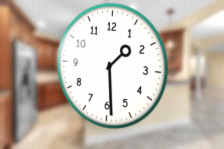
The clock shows 1.29
